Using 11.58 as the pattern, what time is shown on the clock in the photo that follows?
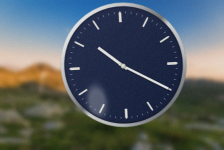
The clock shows 10.20
